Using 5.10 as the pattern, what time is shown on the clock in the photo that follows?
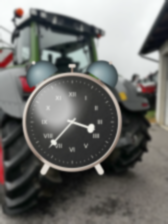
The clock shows 3.37
